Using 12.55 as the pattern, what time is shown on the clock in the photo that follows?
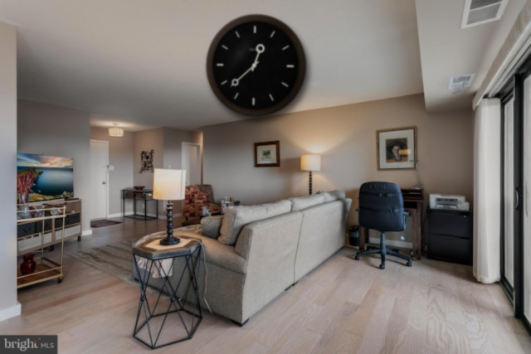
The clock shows 12.38
